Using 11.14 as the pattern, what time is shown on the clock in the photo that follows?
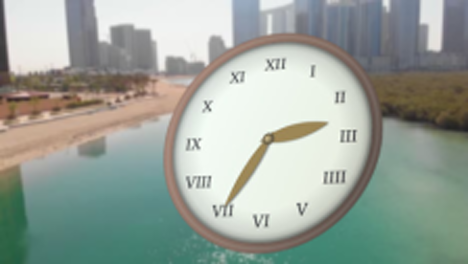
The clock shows 2.35
